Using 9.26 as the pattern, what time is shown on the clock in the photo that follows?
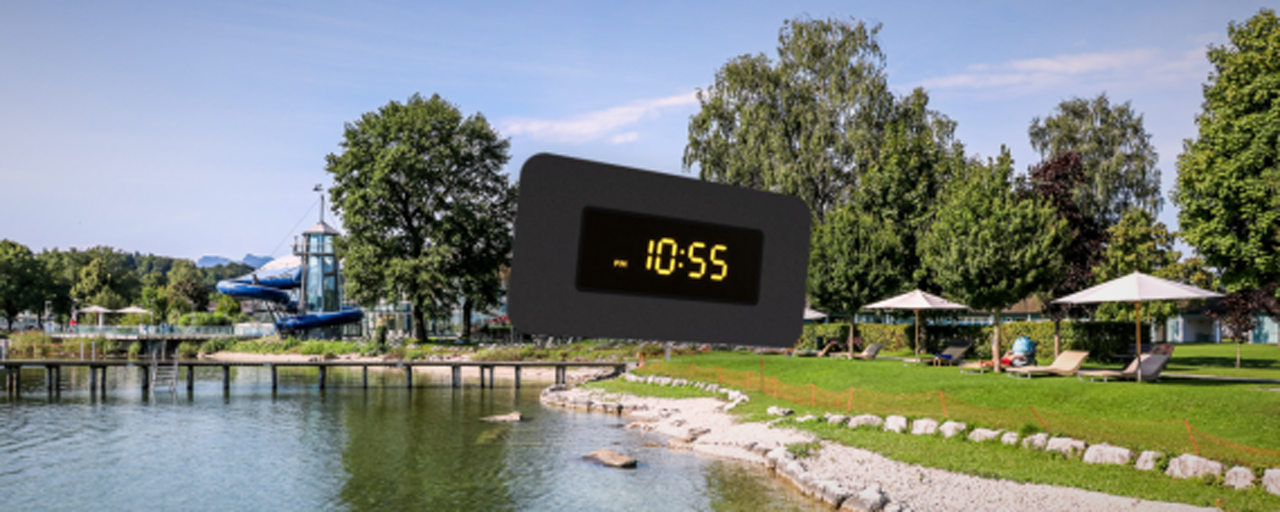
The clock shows 10.55
